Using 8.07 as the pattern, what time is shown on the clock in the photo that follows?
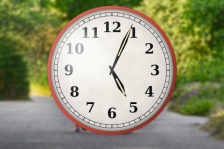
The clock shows 5.04
